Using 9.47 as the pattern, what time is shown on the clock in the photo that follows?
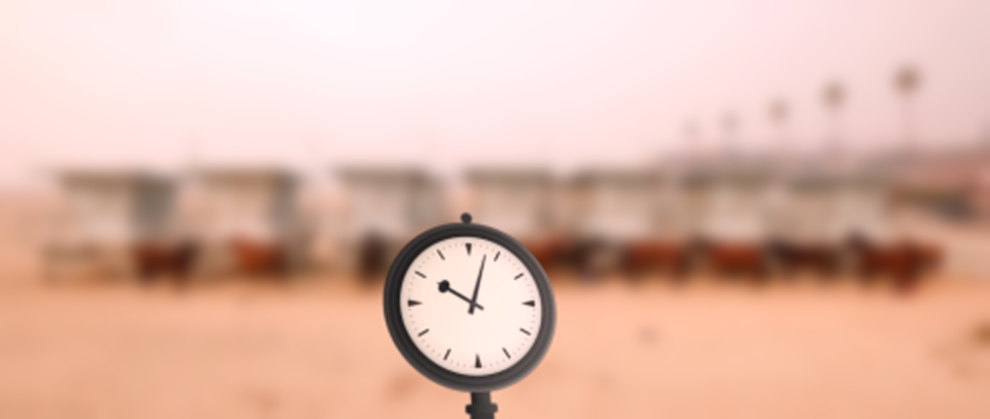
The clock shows 10.03
